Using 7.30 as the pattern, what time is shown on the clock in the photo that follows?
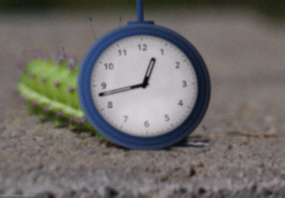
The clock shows 12.43
